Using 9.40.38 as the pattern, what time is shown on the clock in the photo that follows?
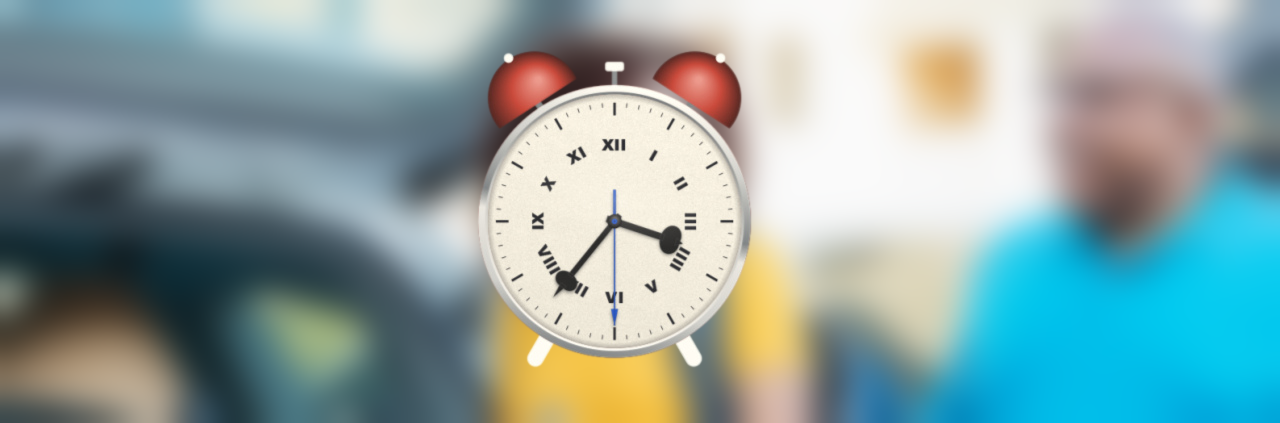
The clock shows 3.36.30
